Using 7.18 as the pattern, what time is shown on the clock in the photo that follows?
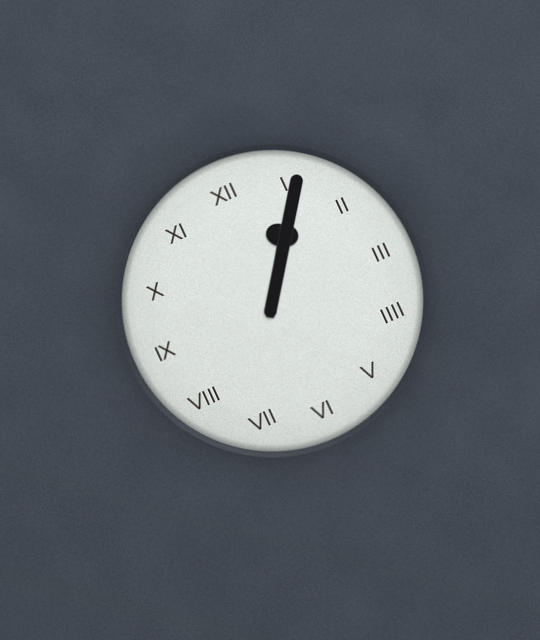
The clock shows 1.06
